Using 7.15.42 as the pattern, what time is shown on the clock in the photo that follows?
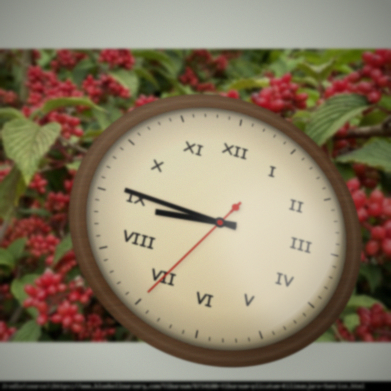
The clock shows 8.45.35
